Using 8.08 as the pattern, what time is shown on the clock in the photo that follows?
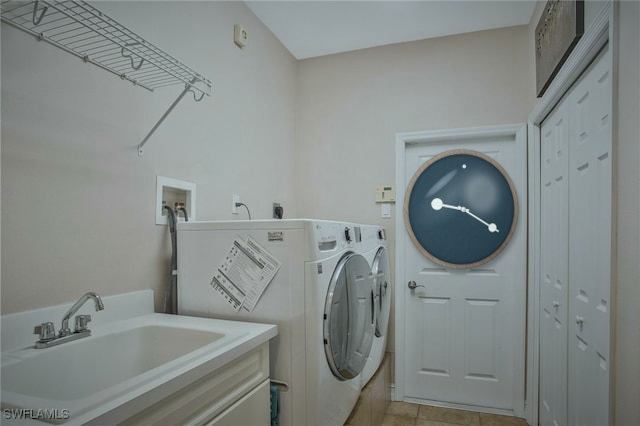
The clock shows 9.20
